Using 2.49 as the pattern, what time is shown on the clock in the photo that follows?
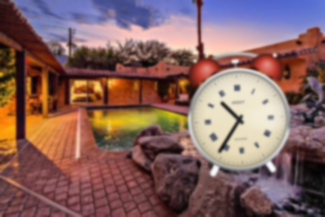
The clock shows 10.36
